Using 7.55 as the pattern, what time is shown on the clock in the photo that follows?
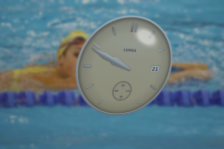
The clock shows 9.49
